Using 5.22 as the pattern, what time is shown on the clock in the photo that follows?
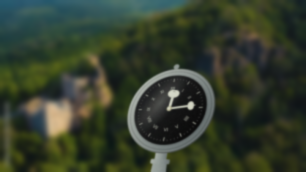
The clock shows 12.14
